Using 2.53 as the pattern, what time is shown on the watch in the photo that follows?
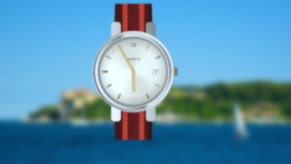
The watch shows 5.55
